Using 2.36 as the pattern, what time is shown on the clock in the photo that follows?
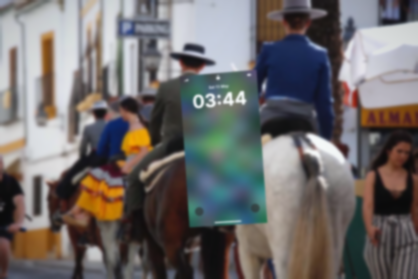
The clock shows 3.44
